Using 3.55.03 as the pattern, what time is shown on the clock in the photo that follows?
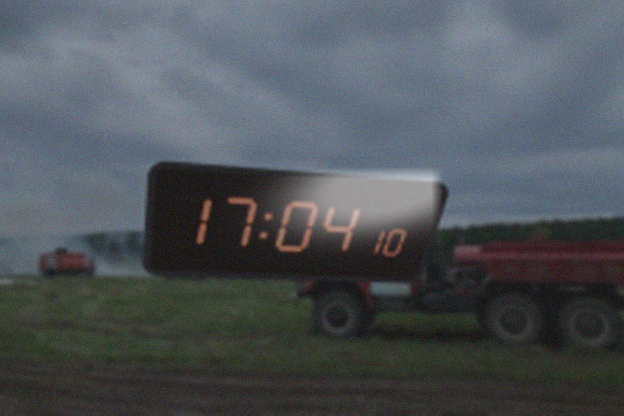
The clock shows 17.04.10
